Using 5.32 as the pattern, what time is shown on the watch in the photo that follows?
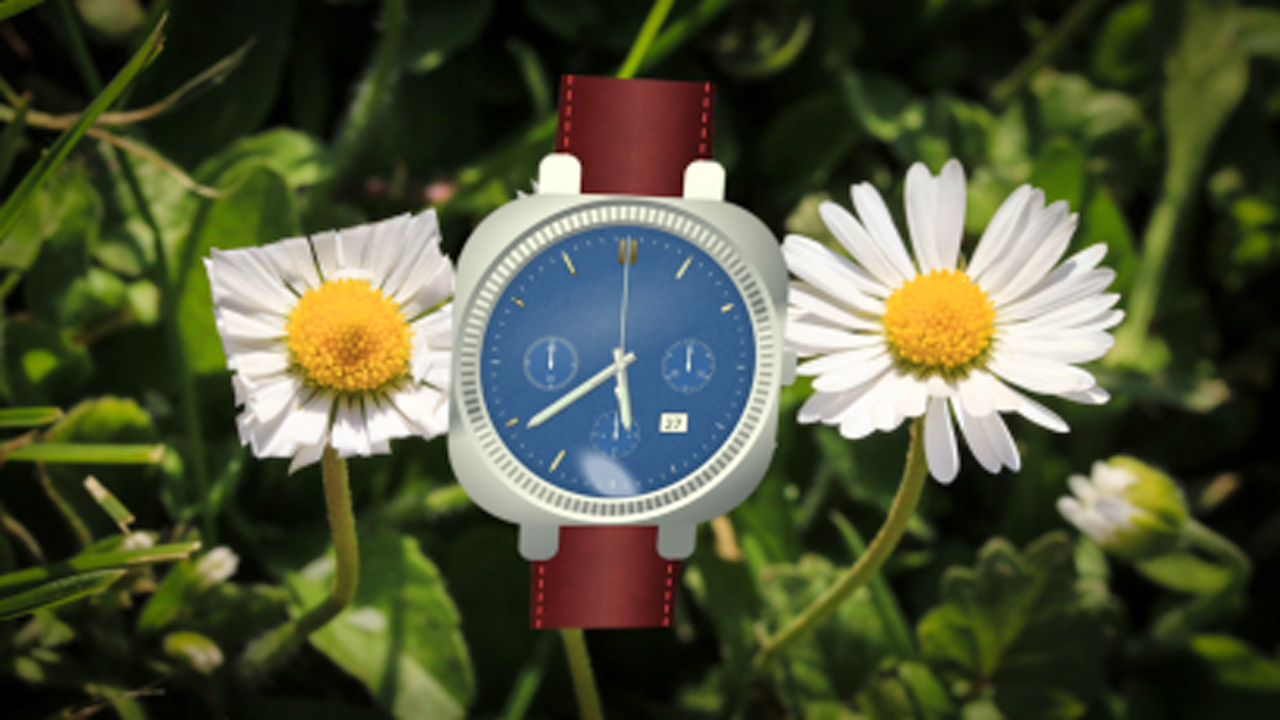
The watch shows 5.39
